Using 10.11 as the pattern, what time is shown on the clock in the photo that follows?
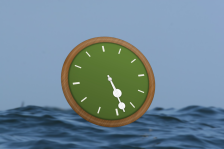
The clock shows 5.28
